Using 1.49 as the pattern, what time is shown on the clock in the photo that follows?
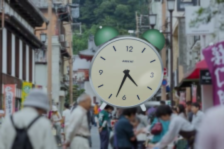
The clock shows 4.33
